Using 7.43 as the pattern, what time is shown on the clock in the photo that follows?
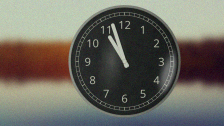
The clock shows 10.57
